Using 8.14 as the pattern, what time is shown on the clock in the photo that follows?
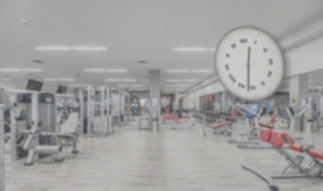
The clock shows 12.32
